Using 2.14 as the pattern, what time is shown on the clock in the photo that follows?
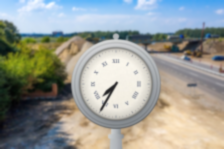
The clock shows 7.35
